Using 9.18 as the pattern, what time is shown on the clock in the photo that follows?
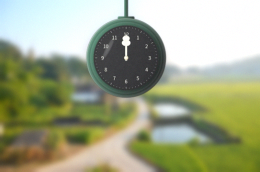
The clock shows 12.00
